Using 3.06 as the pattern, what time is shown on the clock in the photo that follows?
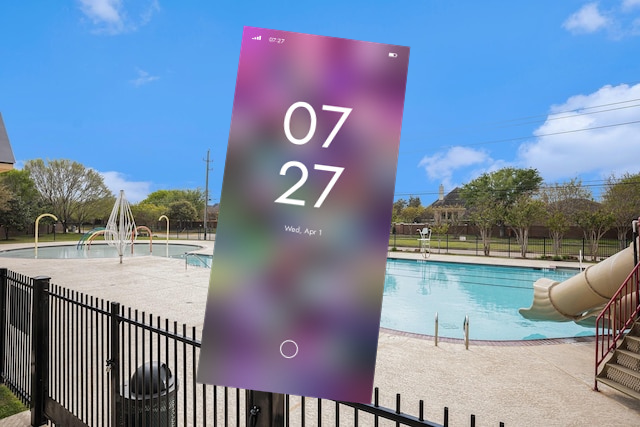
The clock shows 7.27
